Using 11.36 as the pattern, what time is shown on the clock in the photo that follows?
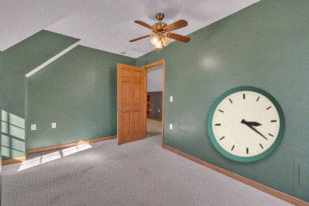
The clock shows 3.22
